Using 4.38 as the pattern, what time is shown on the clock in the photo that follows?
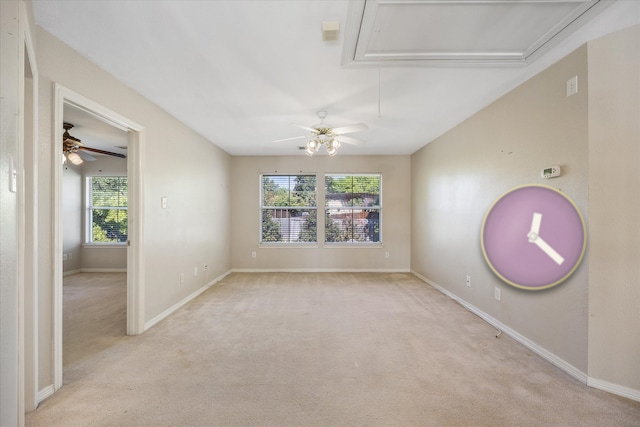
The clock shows 12.22
